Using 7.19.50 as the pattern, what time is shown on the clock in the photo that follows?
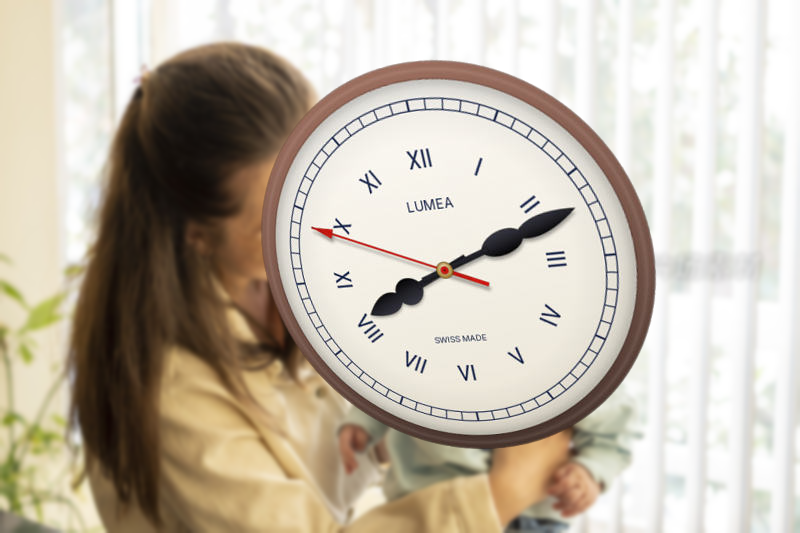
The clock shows 8.11.49
